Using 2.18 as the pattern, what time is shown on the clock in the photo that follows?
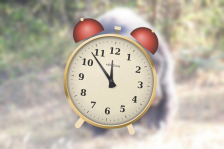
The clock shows 11.53
